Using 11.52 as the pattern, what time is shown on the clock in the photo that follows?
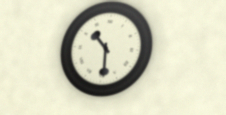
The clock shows 10.29
